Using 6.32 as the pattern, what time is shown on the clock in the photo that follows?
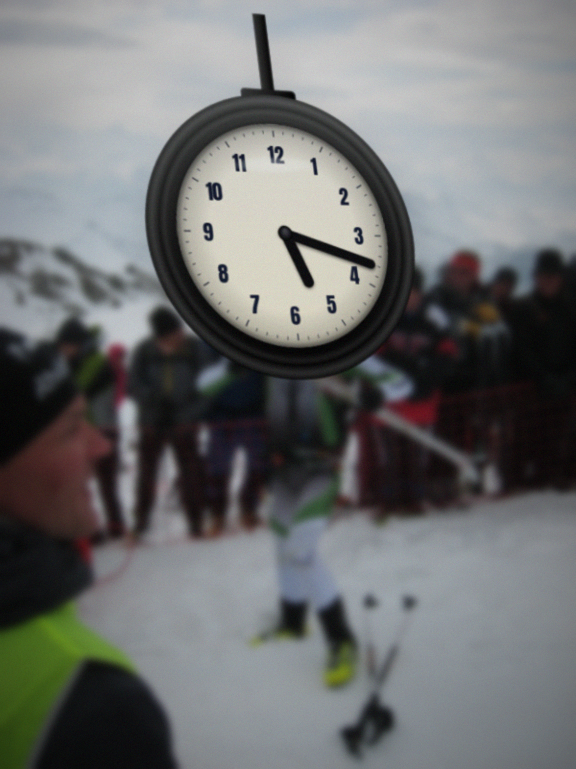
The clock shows 5.18
